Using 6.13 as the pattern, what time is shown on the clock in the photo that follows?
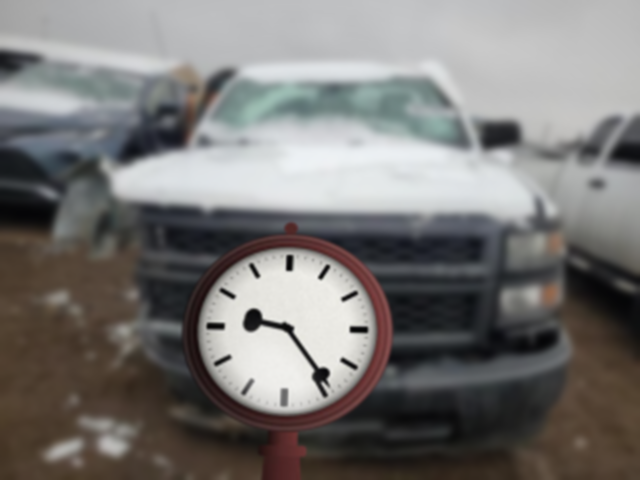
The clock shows 9.24
